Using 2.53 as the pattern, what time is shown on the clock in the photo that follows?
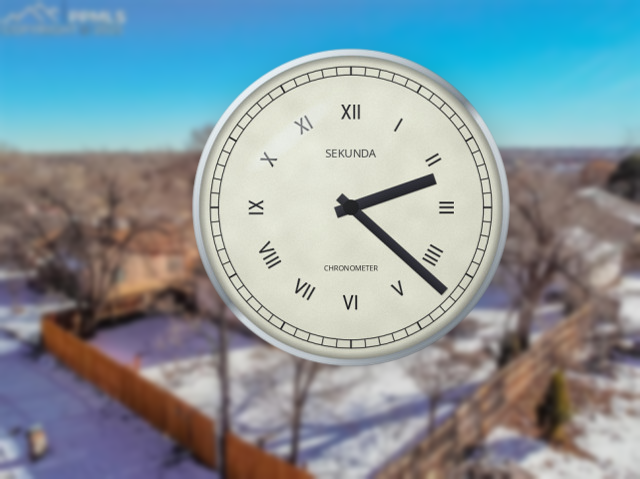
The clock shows 2.22
